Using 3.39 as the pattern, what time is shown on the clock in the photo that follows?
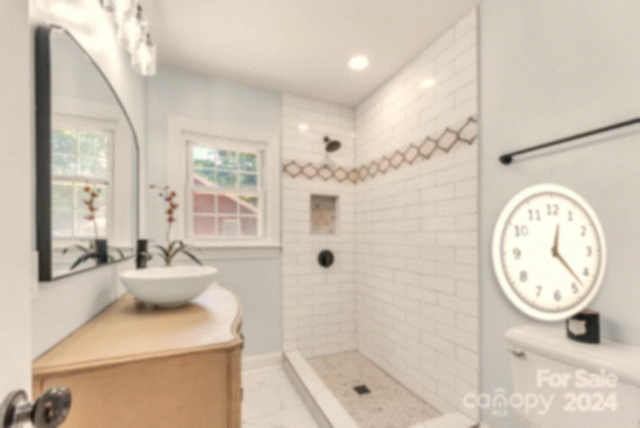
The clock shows 12.23
